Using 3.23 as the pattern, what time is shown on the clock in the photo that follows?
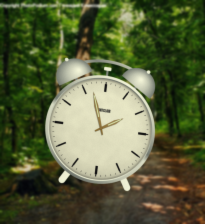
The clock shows 1.57
